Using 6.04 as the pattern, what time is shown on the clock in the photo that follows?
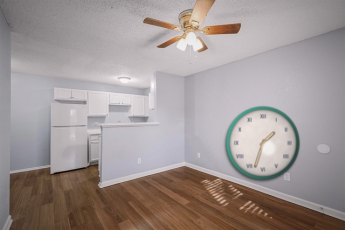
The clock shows 1.33
